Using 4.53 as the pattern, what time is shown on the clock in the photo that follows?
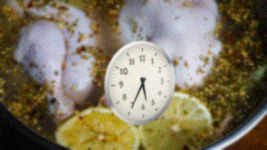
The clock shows 5.35
